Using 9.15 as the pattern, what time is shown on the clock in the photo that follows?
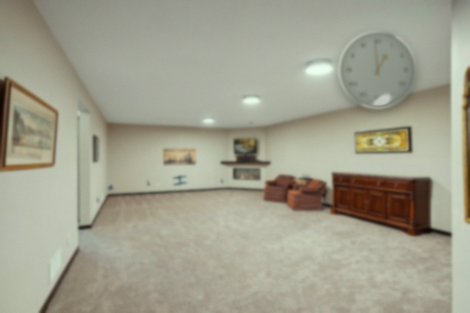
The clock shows 12.59
